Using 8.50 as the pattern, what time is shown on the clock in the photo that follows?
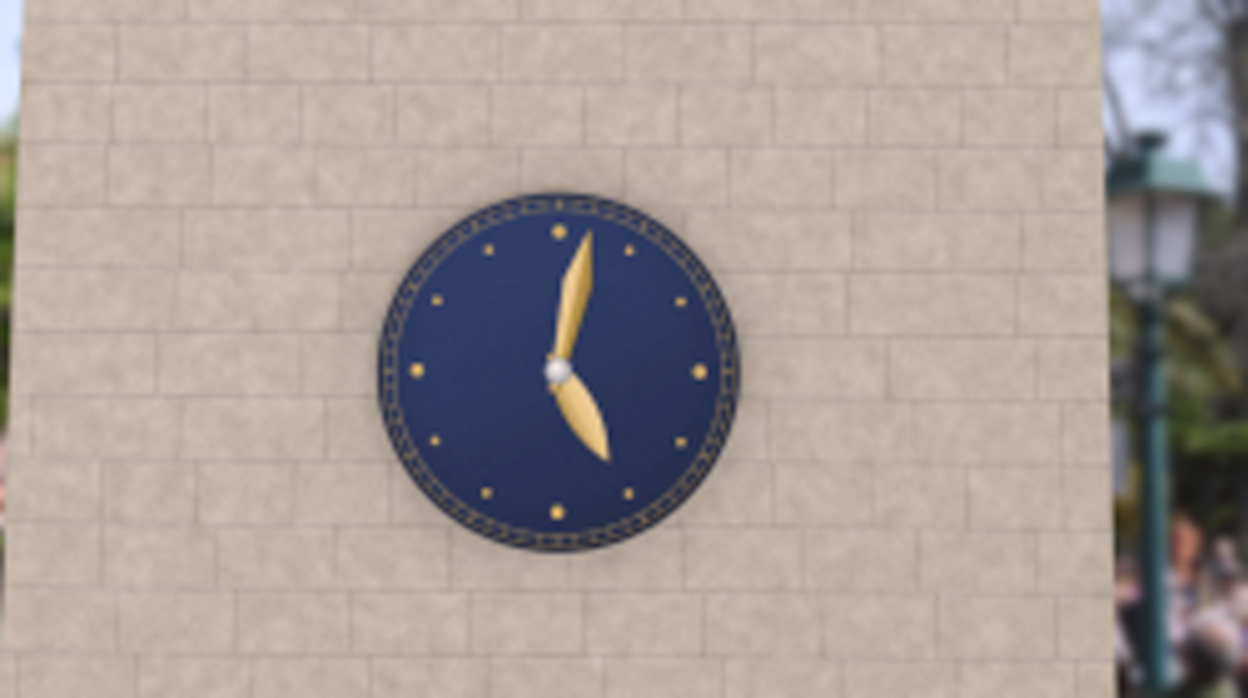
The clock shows 5.02
